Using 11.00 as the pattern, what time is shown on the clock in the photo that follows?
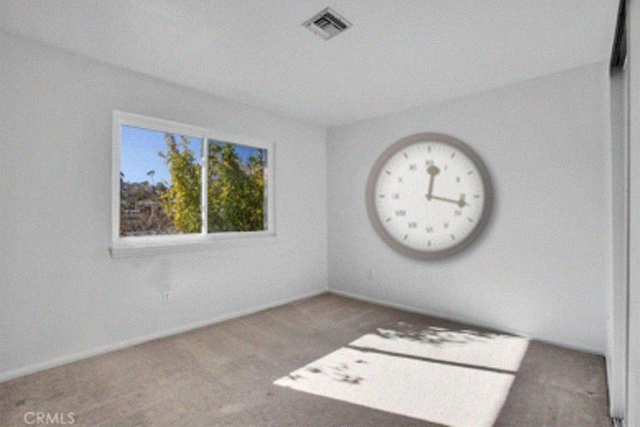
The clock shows 12.17
